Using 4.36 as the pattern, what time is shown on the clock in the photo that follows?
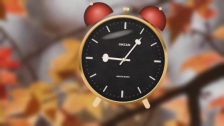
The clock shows 9.06
